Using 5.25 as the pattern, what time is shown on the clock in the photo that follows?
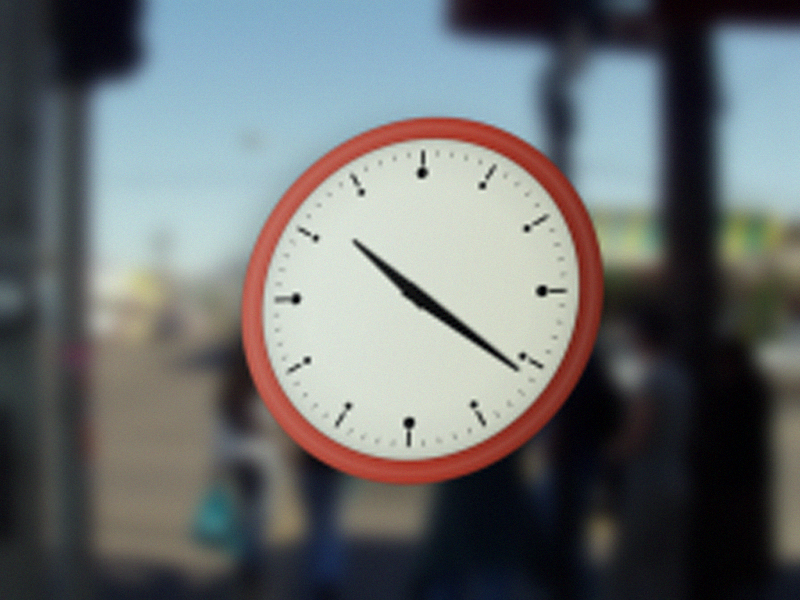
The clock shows 10.21
